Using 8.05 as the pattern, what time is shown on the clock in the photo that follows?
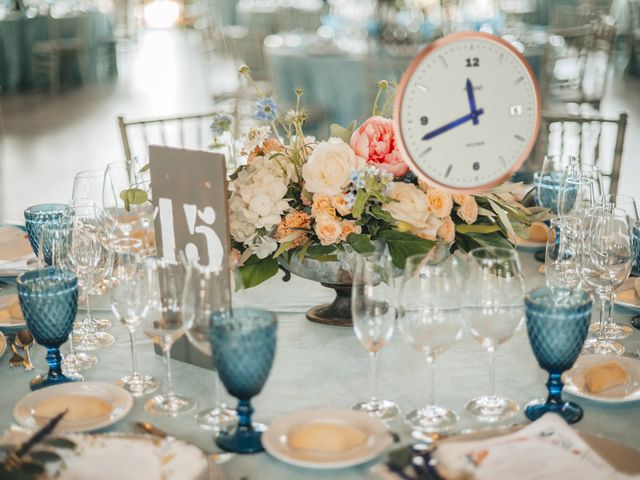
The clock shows 11.42
